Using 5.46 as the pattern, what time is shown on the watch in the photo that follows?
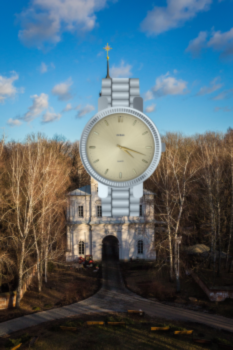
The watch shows 4.18
